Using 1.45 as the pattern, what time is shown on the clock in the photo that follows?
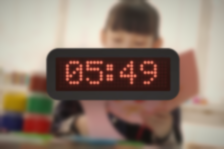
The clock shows 5.49
